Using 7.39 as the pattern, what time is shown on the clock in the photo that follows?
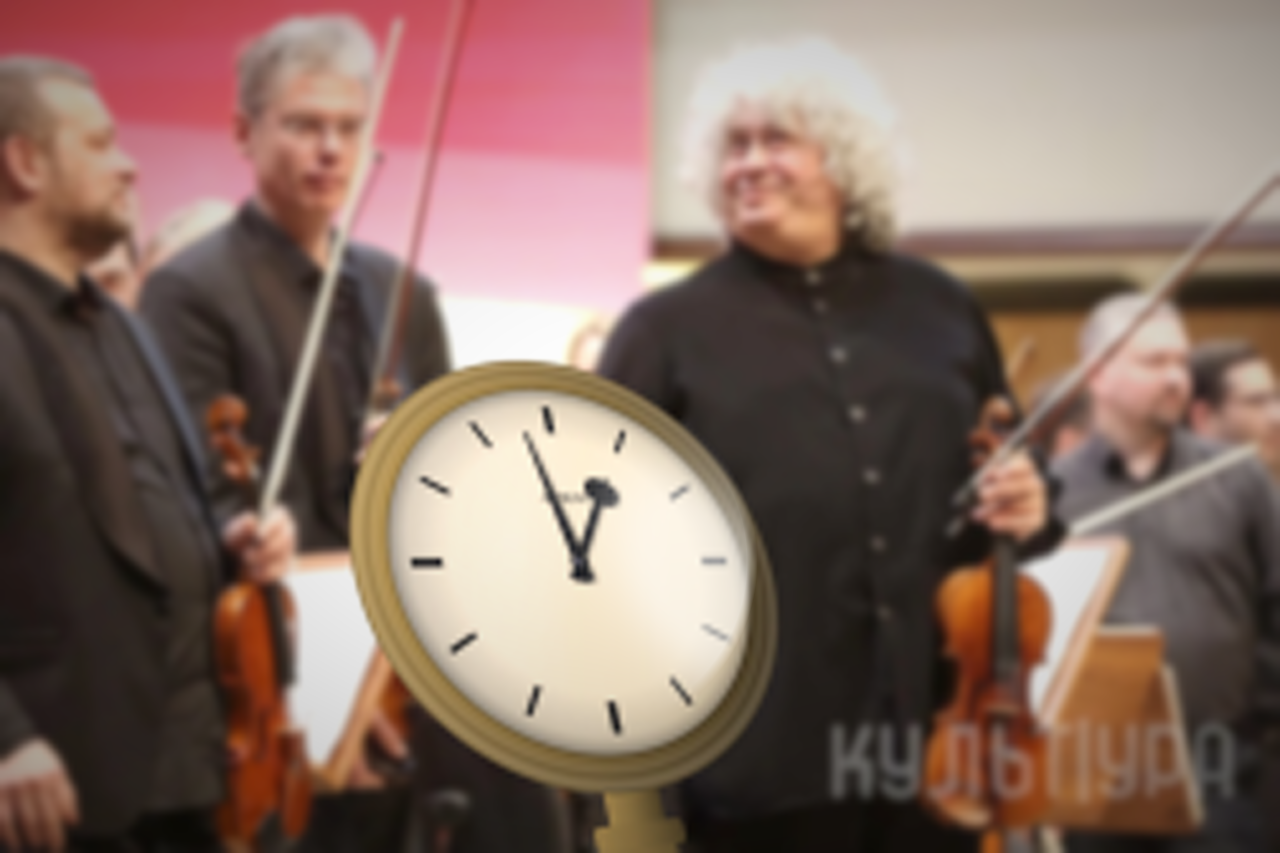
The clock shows 12.58
